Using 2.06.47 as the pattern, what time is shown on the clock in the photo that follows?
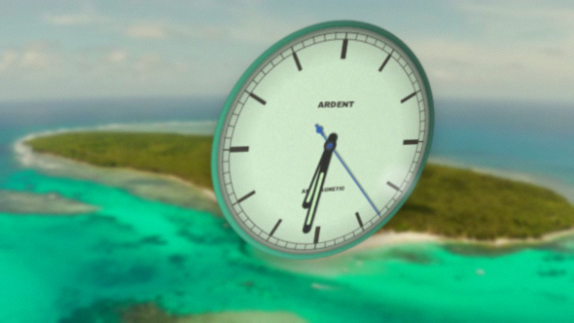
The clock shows 6.31.23
